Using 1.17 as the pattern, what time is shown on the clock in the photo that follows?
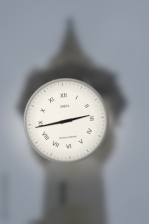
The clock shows 2.44
